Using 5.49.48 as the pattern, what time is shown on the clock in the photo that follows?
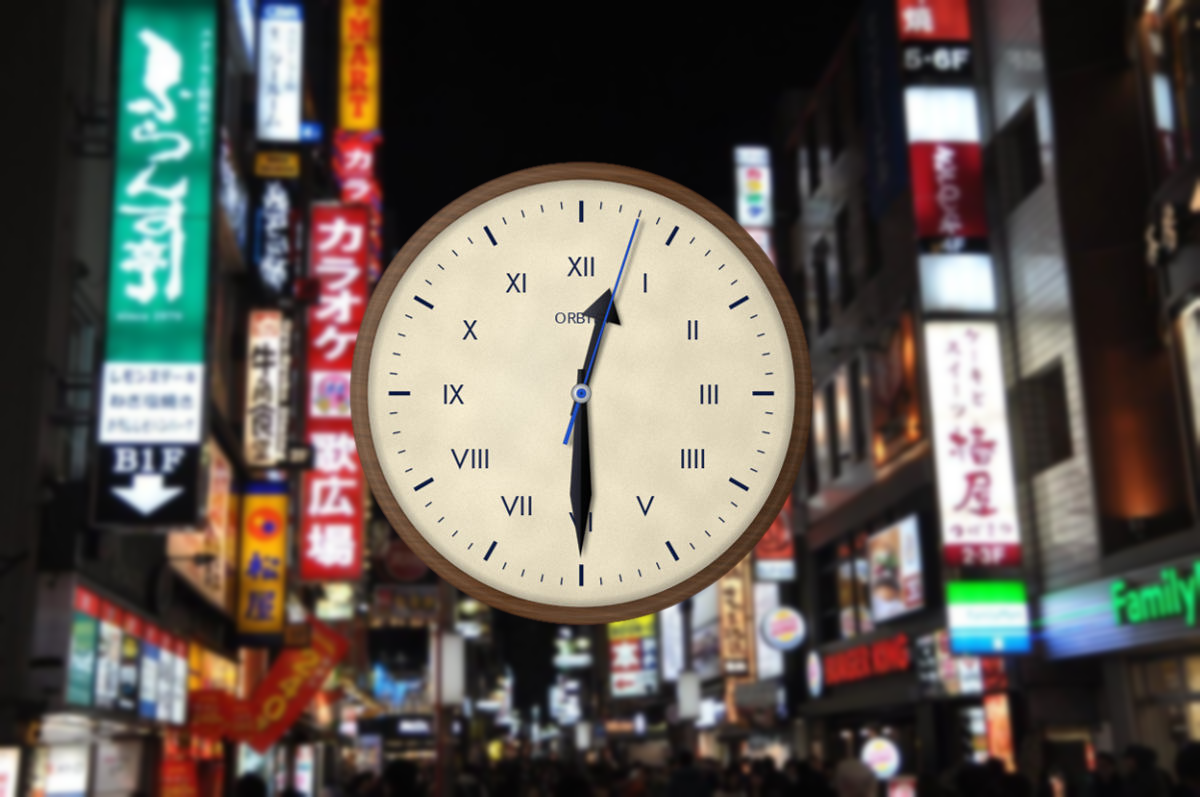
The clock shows 12.30.03
